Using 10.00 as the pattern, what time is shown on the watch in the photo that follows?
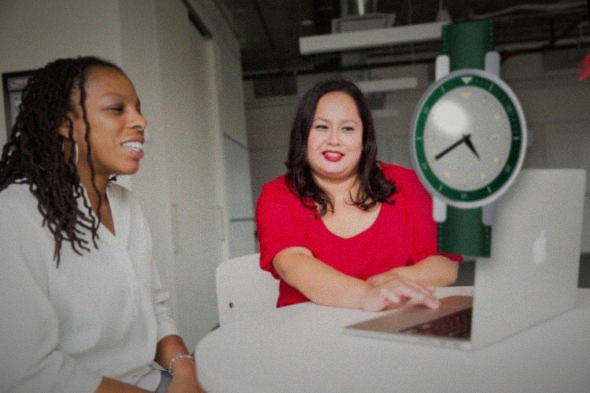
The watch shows 4.40
